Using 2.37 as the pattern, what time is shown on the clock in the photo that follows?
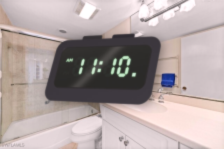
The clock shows 11.10
